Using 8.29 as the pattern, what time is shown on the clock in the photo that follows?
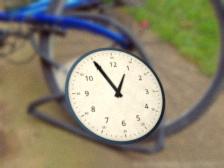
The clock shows 12.55
